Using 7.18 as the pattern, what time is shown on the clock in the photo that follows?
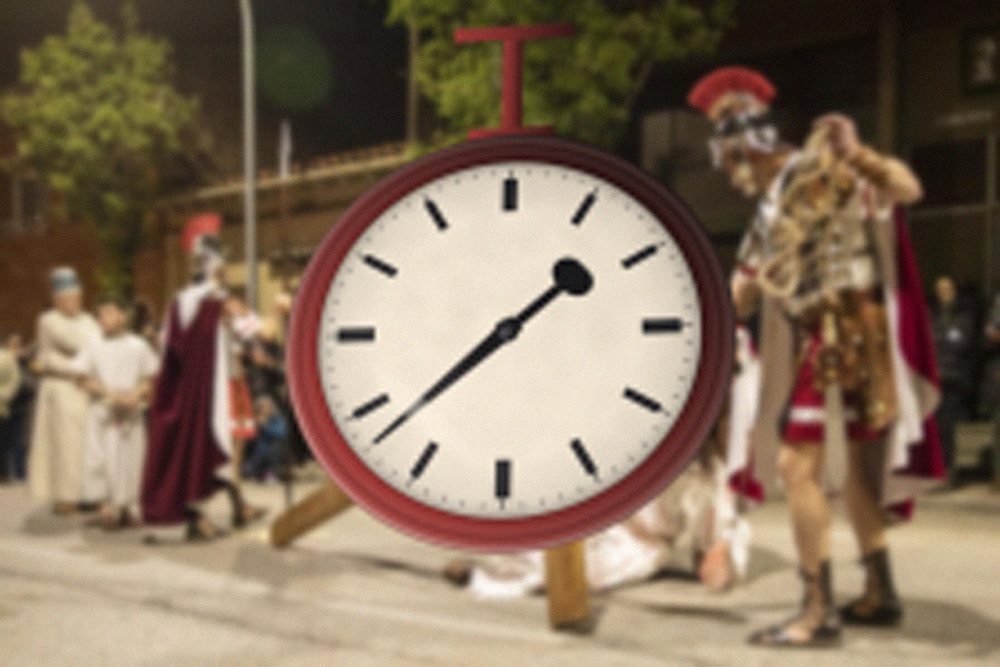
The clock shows 1.38
